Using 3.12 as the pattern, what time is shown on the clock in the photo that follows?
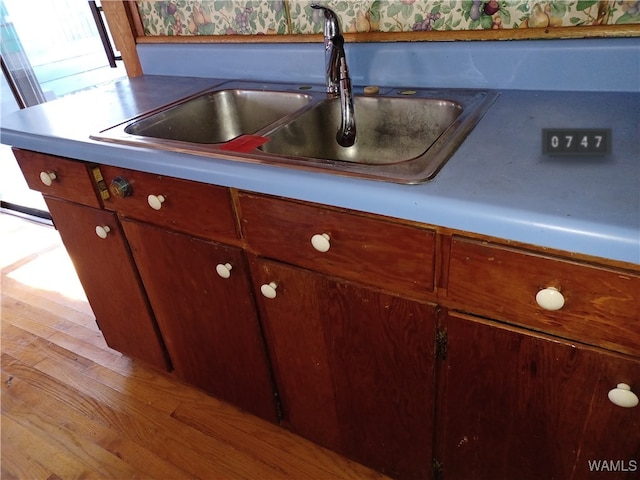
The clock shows 7.47
